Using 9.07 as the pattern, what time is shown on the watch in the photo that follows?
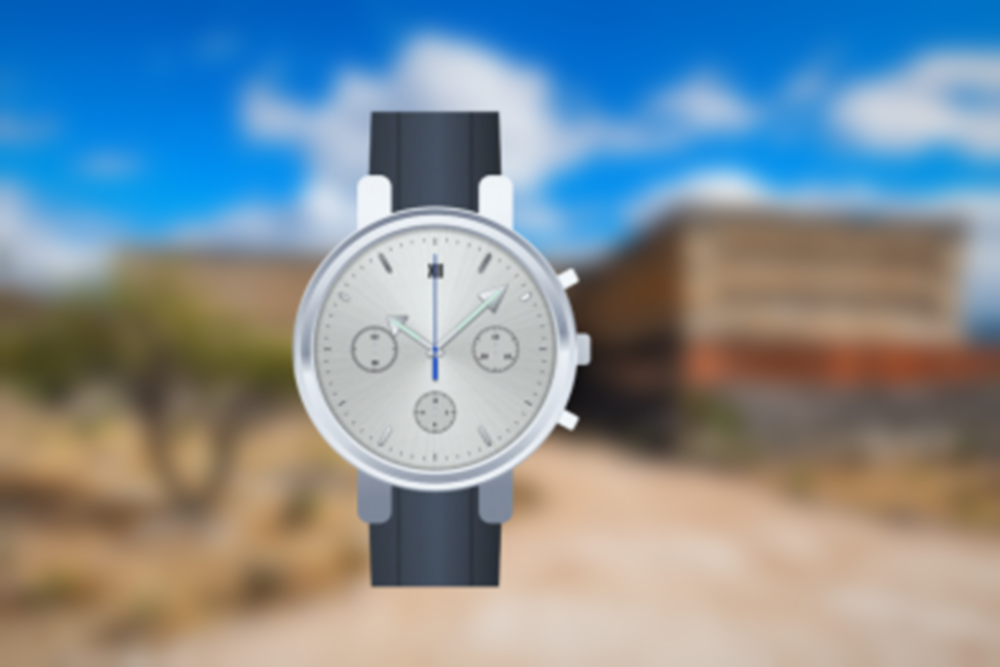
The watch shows 10.08
